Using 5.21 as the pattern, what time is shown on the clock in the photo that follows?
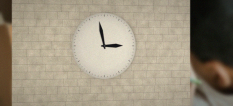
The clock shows 2.58
